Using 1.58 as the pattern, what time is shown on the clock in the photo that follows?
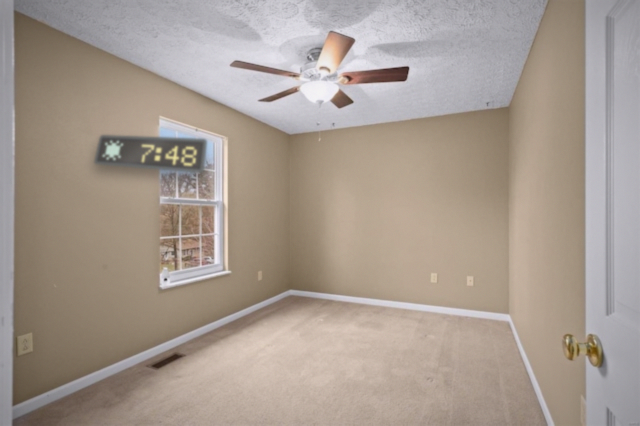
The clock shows 7.48
